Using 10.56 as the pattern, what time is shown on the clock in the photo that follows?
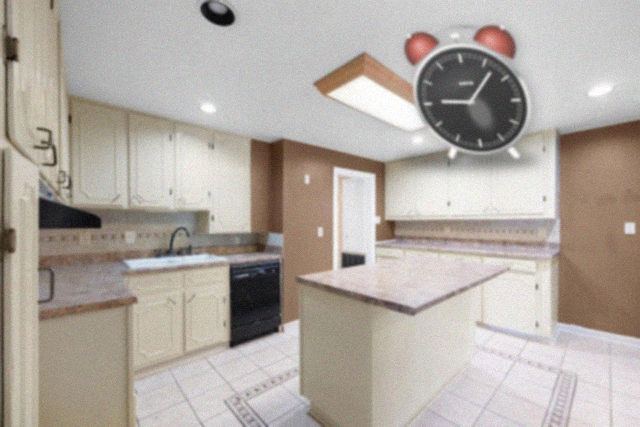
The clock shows 9.07
